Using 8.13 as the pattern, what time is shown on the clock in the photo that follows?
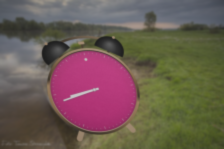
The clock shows 8.43
